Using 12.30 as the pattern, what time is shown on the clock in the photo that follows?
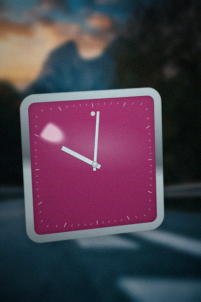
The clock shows 10.01
